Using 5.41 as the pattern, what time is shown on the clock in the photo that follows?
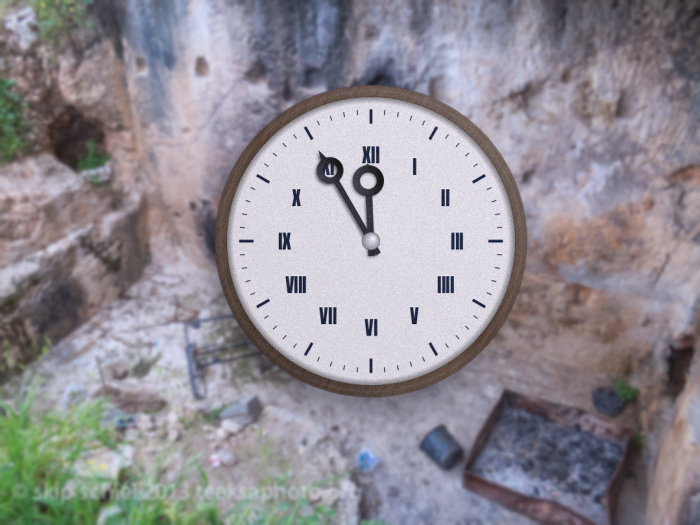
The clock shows 11.55
